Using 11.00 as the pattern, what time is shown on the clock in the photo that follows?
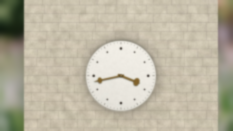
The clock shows 3.43
